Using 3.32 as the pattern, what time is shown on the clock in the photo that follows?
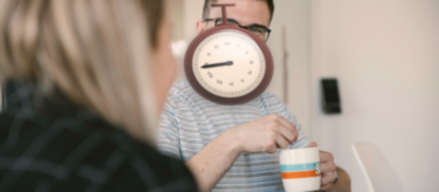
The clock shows 8.44
